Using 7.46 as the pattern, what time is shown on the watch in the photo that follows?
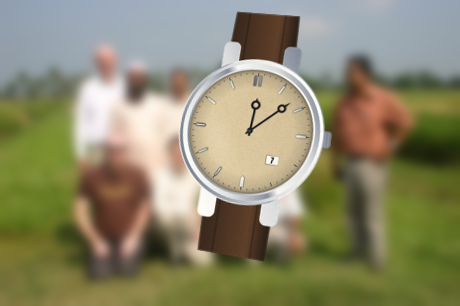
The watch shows 12.08
